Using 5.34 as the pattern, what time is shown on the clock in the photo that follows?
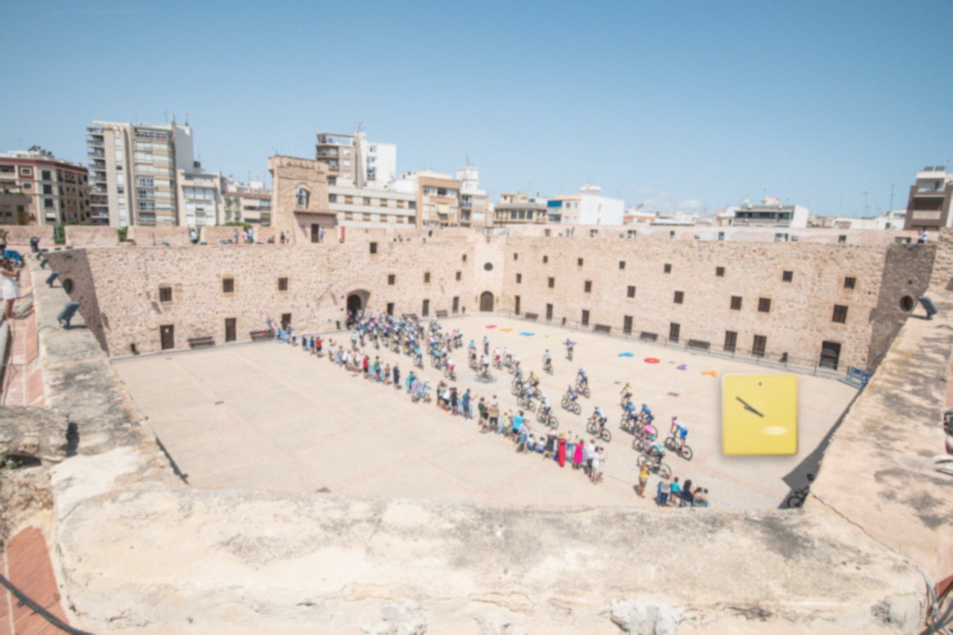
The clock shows 9.51
